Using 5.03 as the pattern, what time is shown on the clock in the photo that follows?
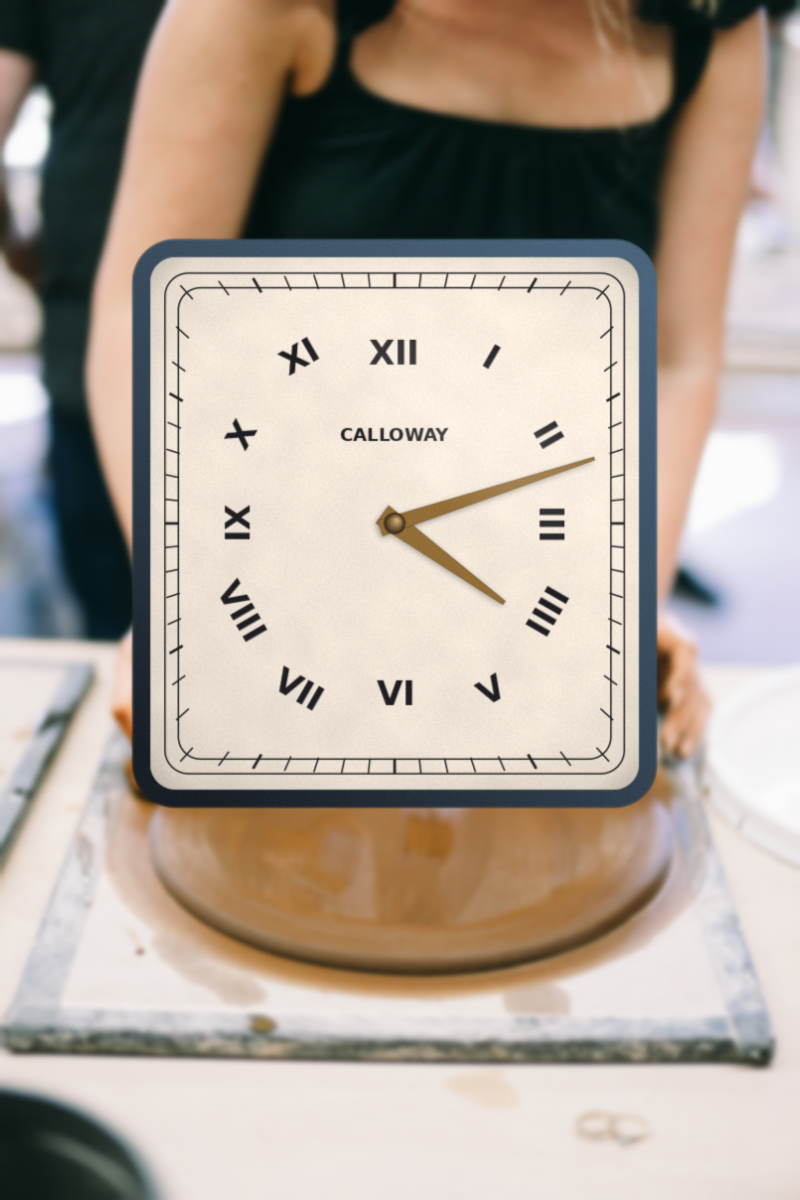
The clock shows 4.12
